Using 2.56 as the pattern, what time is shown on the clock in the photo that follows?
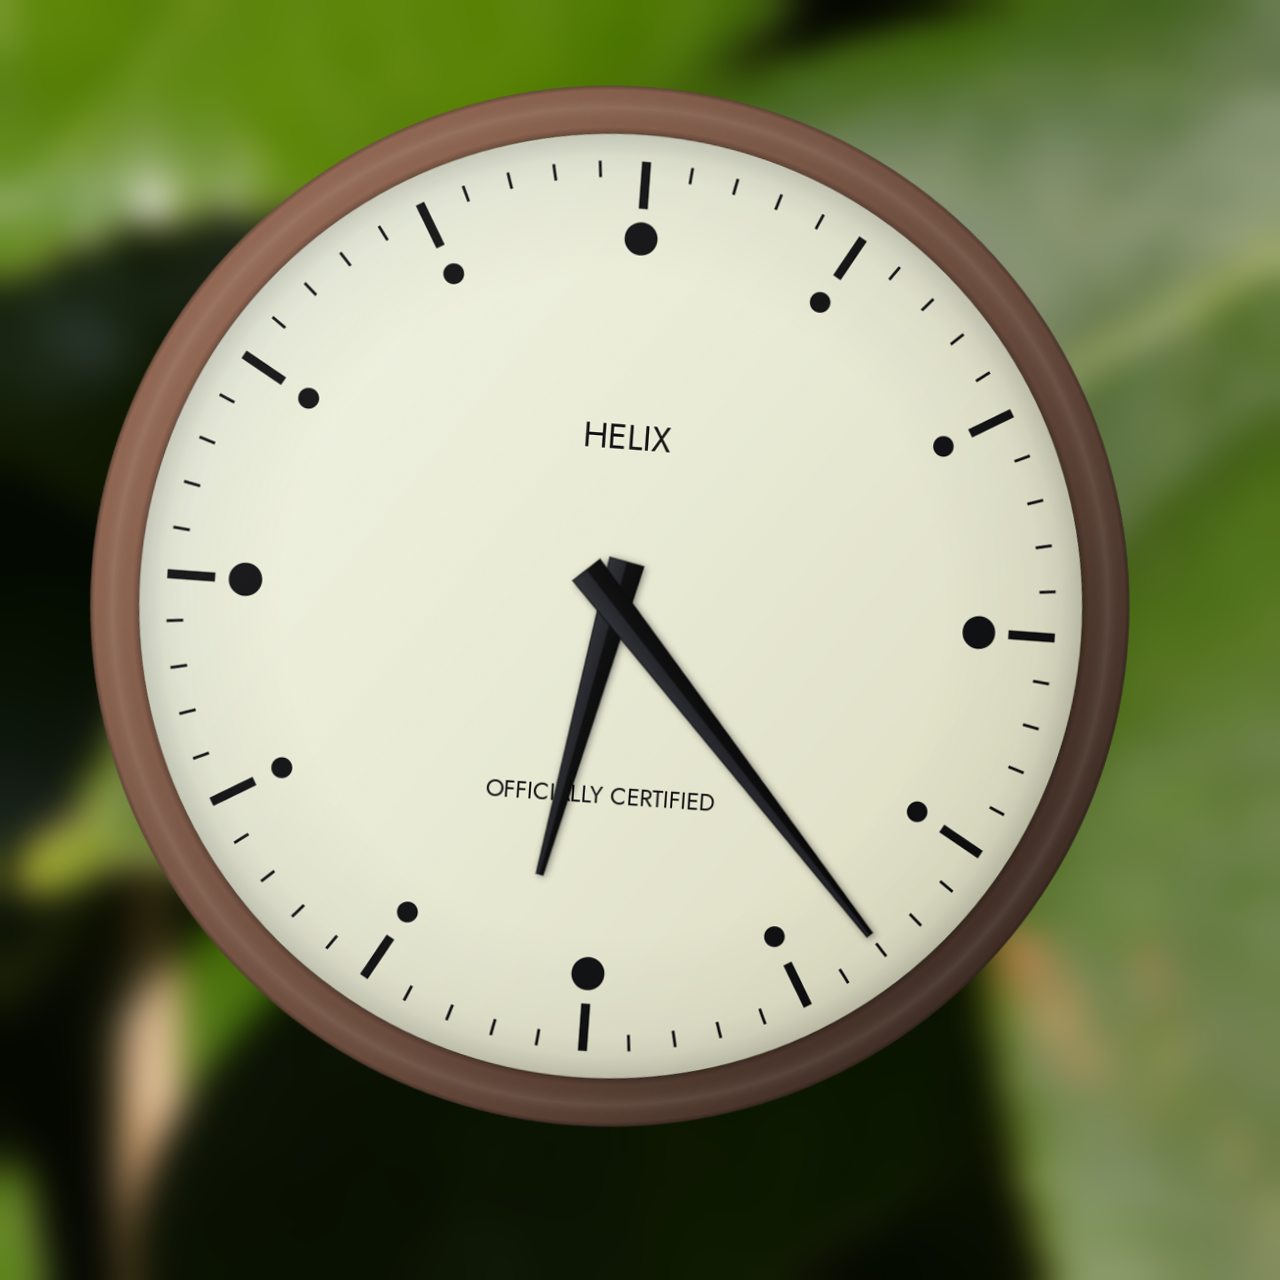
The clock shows 6.23
